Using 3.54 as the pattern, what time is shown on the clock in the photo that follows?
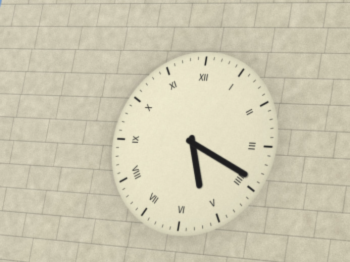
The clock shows 5.19
